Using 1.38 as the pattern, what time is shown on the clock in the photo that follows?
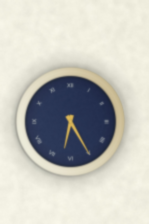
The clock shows 6.25
